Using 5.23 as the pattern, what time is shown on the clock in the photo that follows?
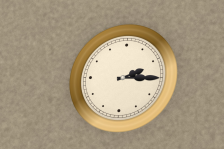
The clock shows 2.15
